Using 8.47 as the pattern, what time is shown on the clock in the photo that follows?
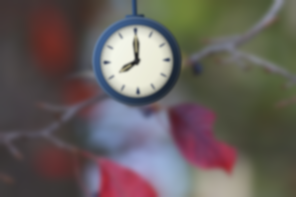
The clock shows 8.00
